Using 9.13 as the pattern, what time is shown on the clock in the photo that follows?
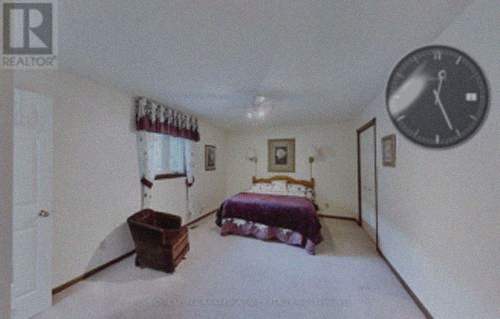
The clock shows 12.26
